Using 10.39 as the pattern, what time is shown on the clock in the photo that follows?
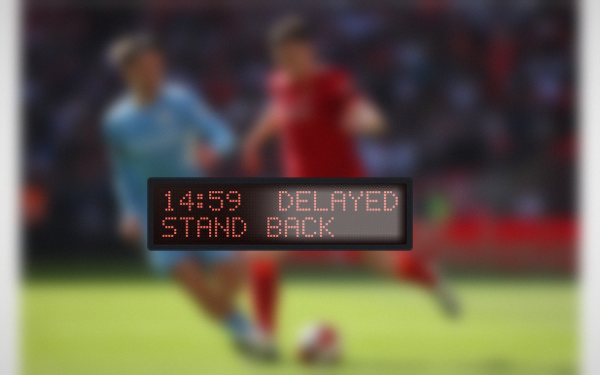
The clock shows 14.59
